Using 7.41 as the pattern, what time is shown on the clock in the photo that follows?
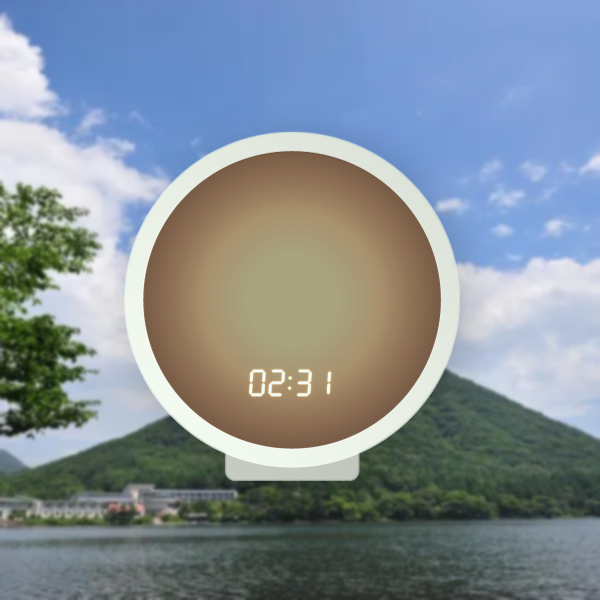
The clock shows 2.31
